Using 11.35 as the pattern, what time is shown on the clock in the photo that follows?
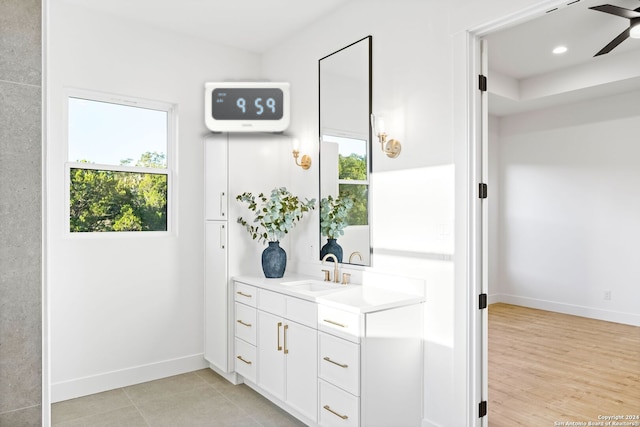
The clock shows 9.59
